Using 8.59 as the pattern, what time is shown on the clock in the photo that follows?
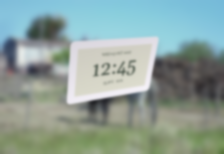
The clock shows 12.45
